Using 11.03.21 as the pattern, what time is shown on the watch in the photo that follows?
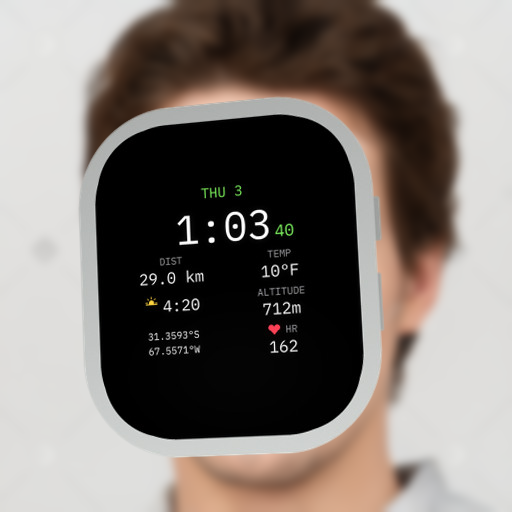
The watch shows 1.03.40
